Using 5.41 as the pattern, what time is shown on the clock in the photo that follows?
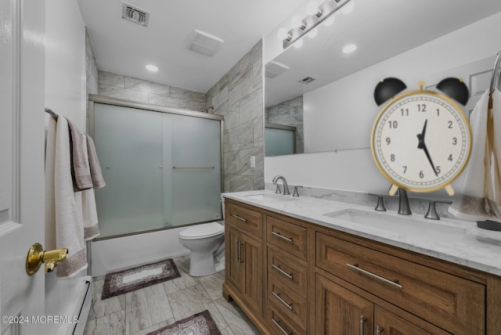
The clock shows 12.26
